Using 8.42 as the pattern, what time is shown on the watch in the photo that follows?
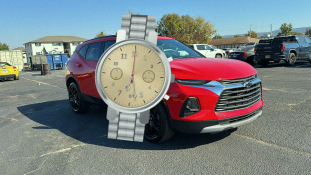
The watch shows 6.28
